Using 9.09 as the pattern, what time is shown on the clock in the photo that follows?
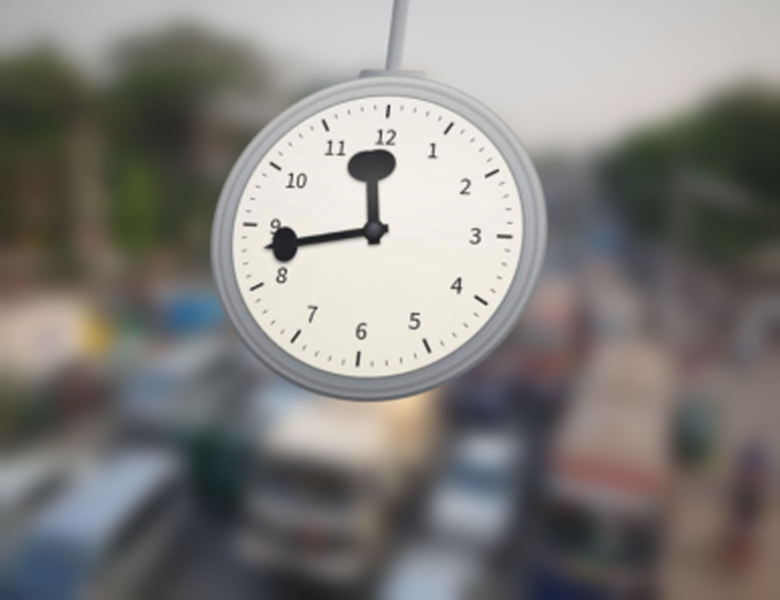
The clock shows 11.43
